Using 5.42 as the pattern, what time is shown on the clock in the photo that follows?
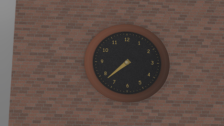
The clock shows 7.38
